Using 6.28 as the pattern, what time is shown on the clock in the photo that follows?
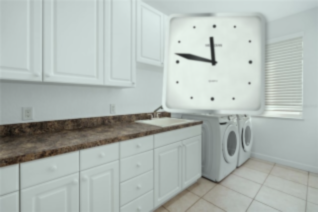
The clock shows 11.47
